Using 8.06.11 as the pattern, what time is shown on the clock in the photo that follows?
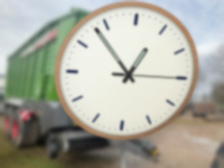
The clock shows 12.53.15
